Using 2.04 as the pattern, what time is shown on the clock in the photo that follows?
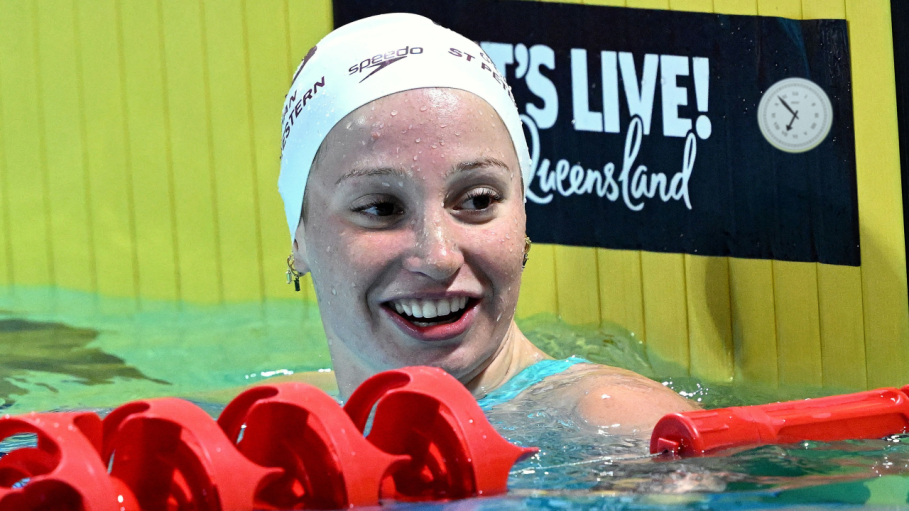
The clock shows 6.53
